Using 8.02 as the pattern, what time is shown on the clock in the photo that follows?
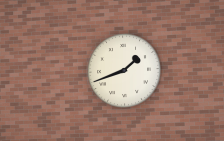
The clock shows 1.42
